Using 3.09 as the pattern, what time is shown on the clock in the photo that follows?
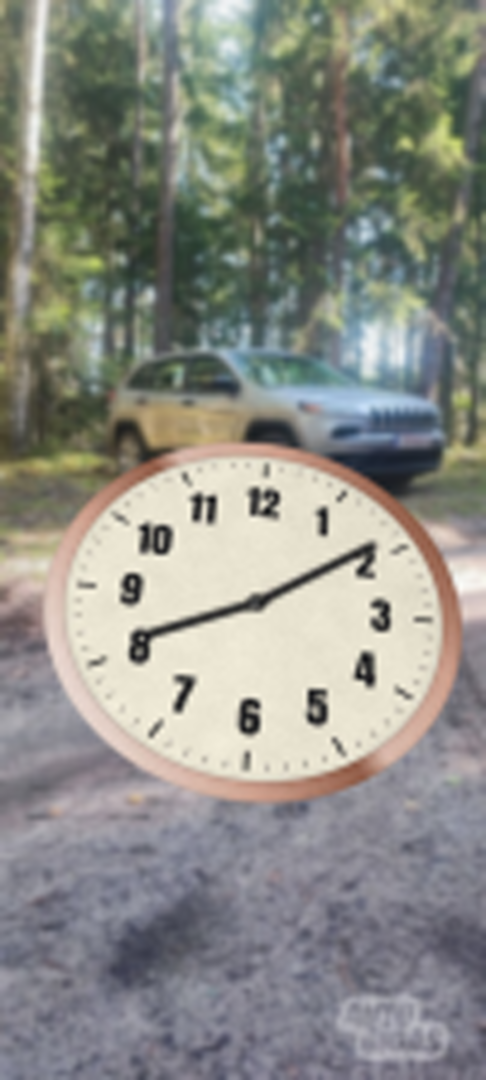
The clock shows 8.09
